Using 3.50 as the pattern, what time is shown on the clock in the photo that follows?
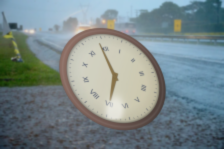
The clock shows 6.59
